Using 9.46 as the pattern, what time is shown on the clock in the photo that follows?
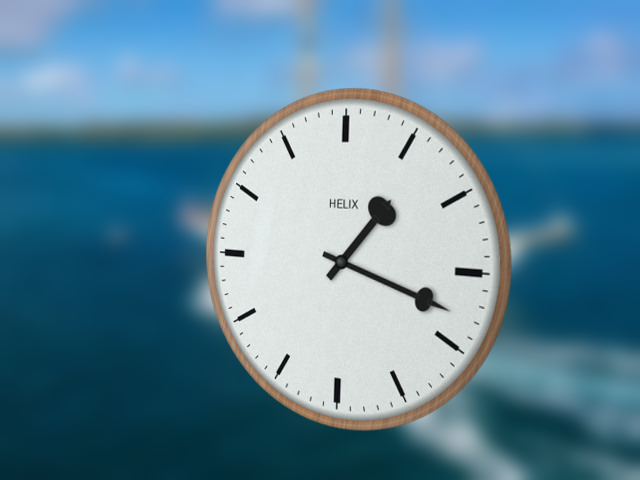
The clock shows 1.18
